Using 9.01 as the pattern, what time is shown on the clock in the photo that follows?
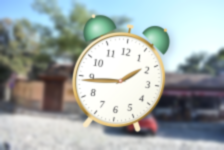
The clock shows 1.44
